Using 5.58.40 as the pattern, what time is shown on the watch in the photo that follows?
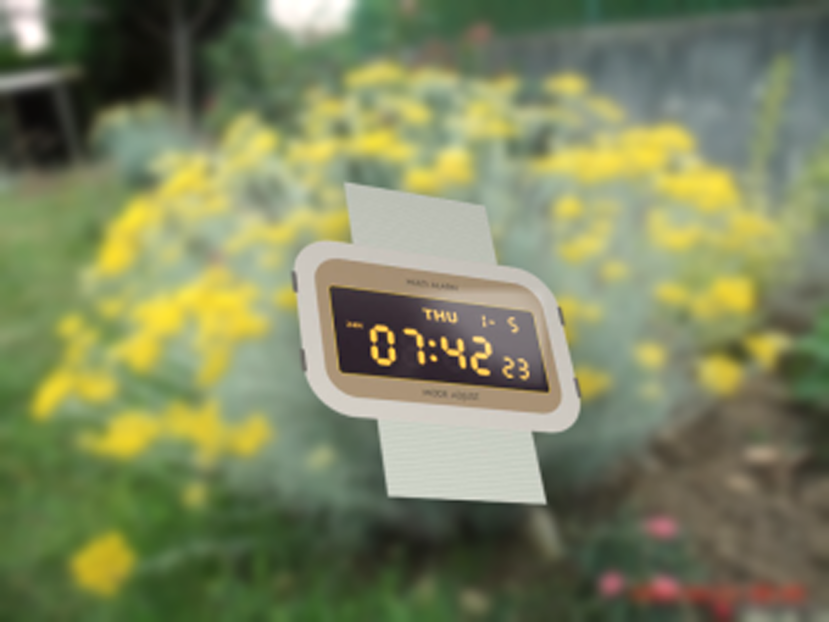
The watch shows 7.42.23
